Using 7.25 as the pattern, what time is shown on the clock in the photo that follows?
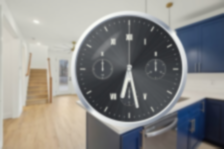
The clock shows 6.28
